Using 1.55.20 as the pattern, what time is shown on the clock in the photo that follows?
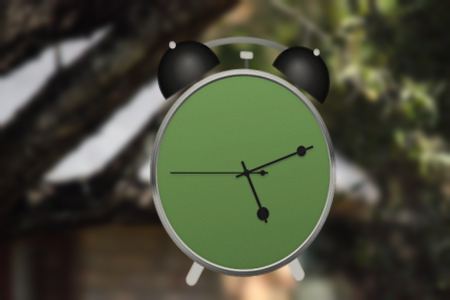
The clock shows 5.11.45
